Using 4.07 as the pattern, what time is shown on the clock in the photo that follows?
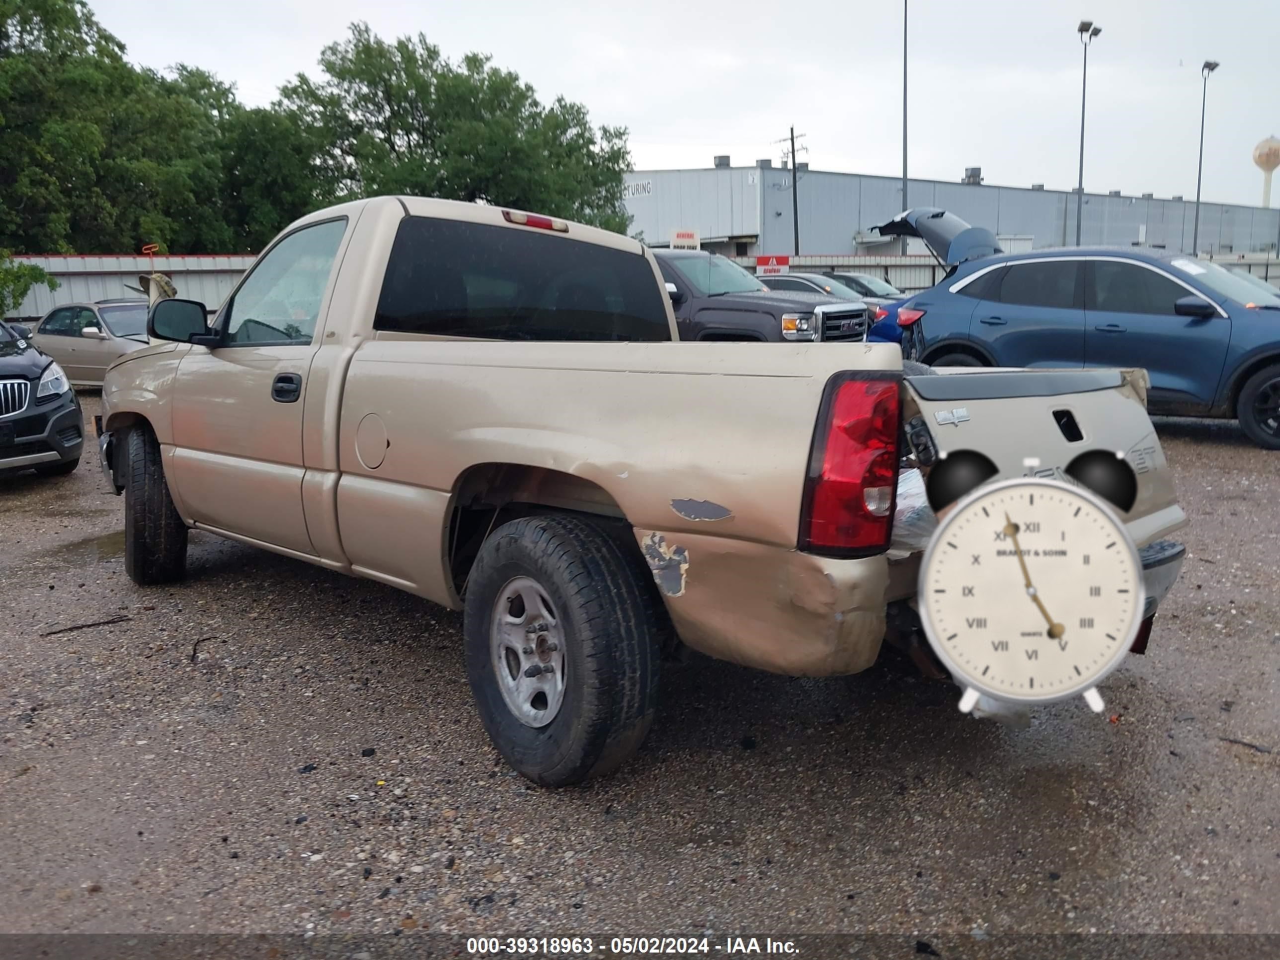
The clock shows 4.57
